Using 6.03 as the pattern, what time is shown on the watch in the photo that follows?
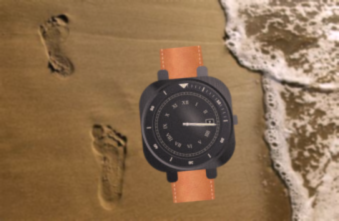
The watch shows 3.16
